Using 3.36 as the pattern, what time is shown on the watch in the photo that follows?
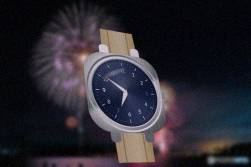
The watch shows 6.51
